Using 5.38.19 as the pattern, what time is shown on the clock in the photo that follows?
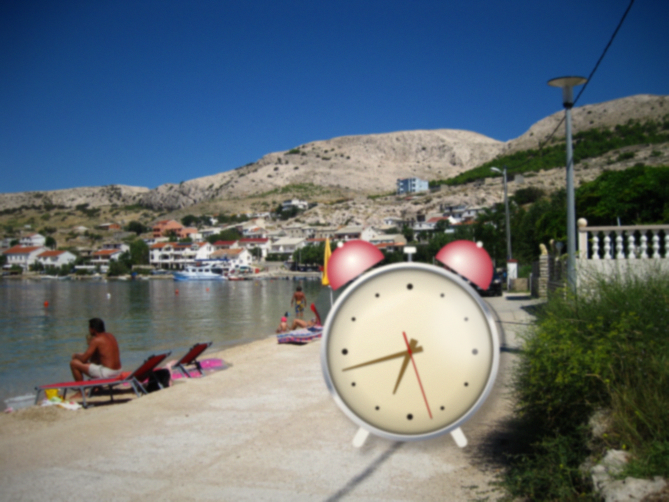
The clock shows 6.42.27
